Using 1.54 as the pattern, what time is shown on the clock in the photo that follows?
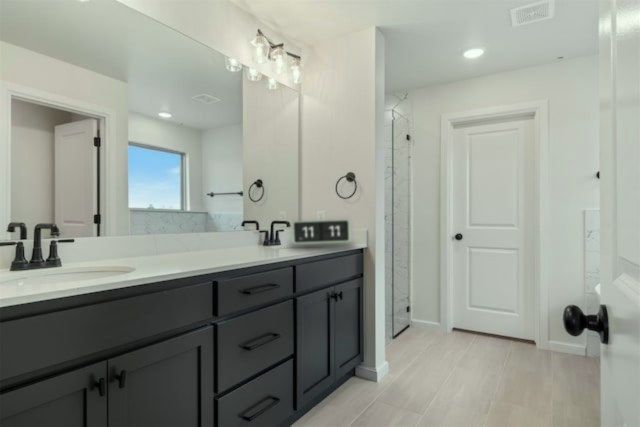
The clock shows 11.11
